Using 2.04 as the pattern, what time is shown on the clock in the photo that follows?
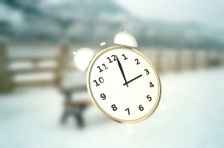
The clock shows 3.02
